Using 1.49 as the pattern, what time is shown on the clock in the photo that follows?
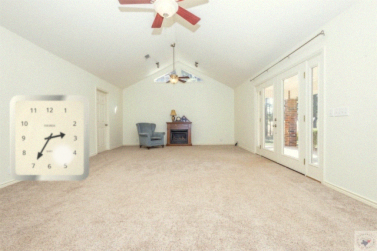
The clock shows 2.35
